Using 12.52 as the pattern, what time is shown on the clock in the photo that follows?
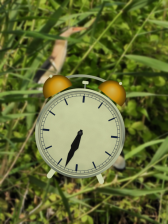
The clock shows 6.33
